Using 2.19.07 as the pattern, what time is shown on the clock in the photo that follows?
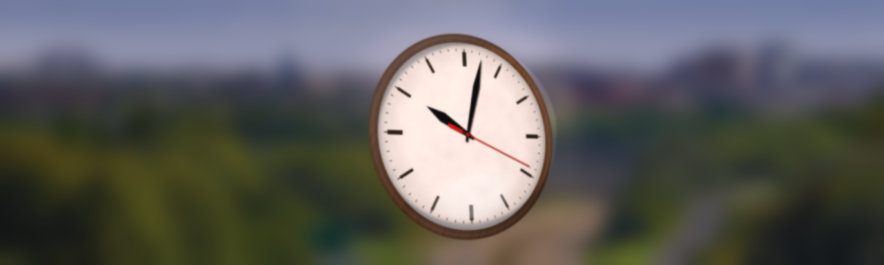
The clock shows 10.02.19
